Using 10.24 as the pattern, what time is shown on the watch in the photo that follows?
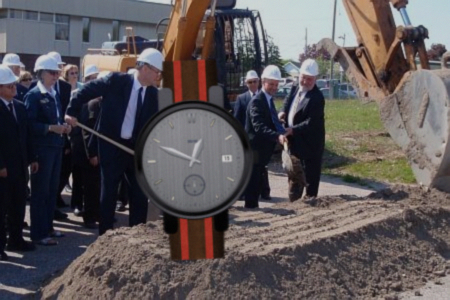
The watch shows 12.49
